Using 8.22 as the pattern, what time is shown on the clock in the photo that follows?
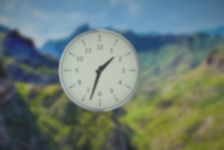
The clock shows 1.33
